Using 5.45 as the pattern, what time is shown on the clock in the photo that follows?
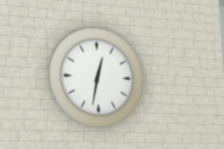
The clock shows 12.32
